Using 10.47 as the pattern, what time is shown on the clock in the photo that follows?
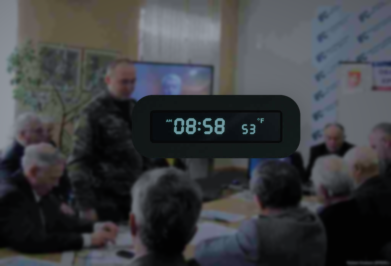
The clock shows 8.58
